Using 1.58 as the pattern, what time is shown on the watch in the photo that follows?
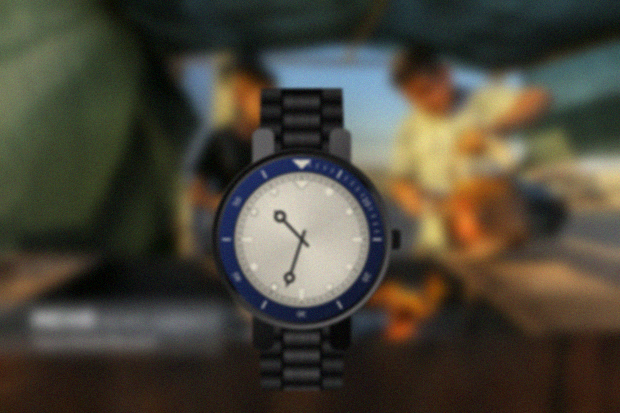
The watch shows 10.33
